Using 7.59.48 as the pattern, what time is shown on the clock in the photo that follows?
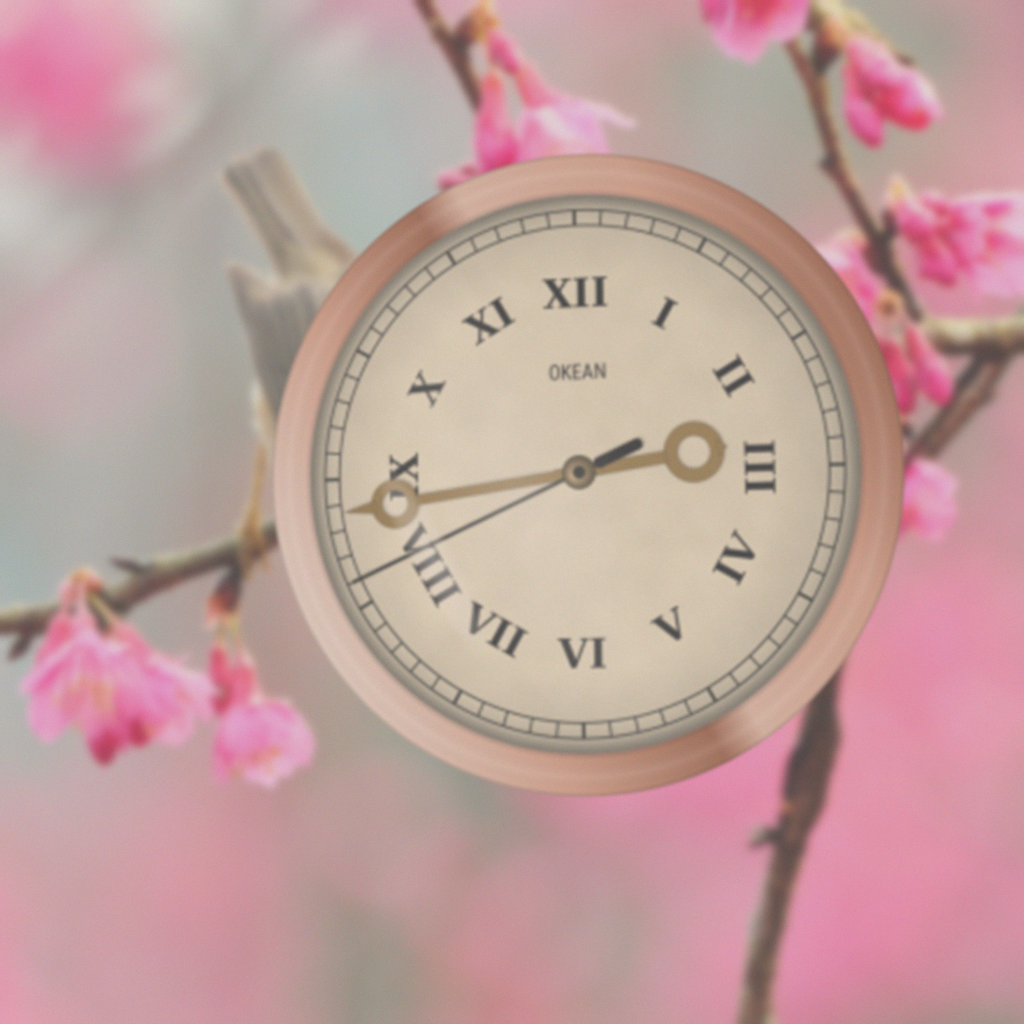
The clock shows 2.43.41
